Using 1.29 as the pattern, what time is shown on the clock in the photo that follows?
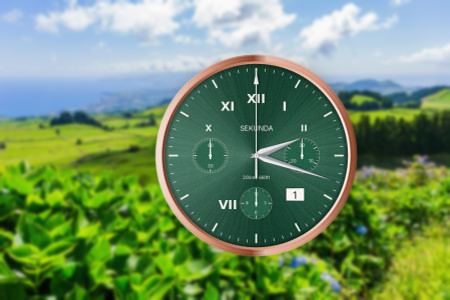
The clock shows 2.18
